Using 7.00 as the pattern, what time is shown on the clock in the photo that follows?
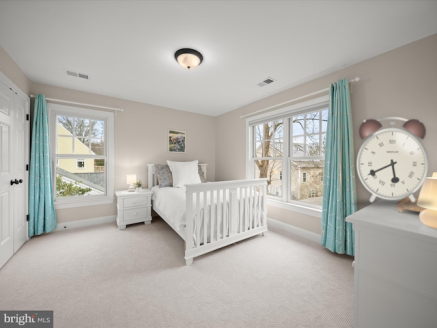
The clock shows 5.41
